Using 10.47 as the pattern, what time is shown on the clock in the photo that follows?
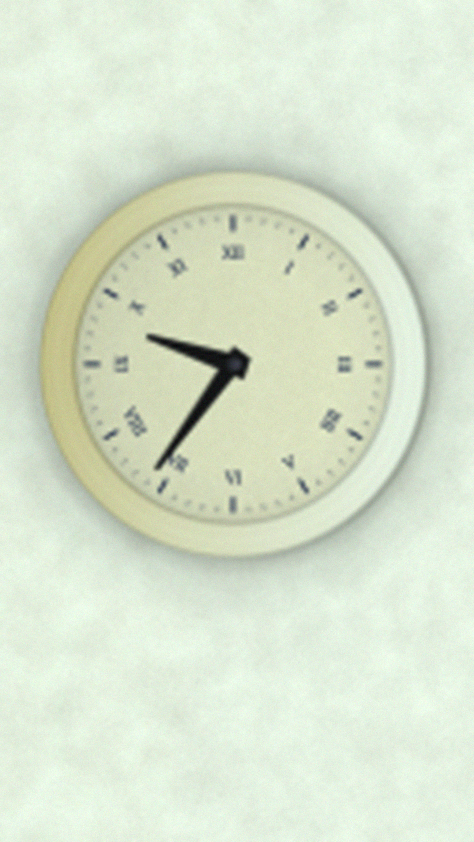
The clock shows 9.36
